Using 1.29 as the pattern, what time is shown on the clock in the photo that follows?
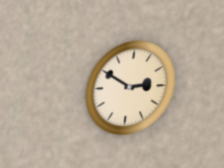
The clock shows 2.50
